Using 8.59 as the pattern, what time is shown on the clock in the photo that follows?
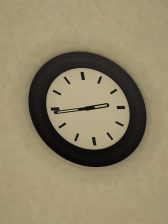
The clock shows 2.44
